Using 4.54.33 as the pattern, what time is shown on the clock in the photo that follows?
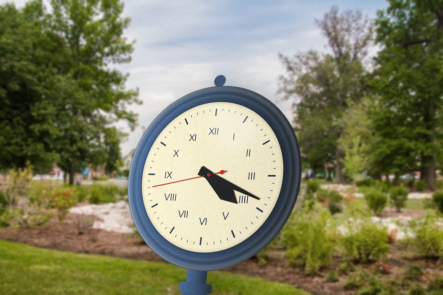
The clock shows 4.18.43
